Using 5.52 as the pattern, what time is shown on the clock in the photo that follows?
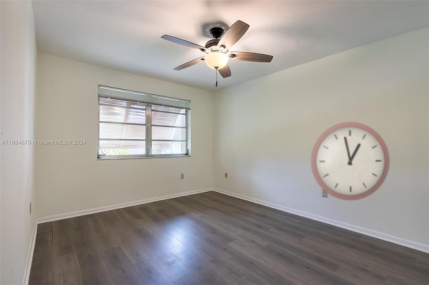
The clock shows 12.58
